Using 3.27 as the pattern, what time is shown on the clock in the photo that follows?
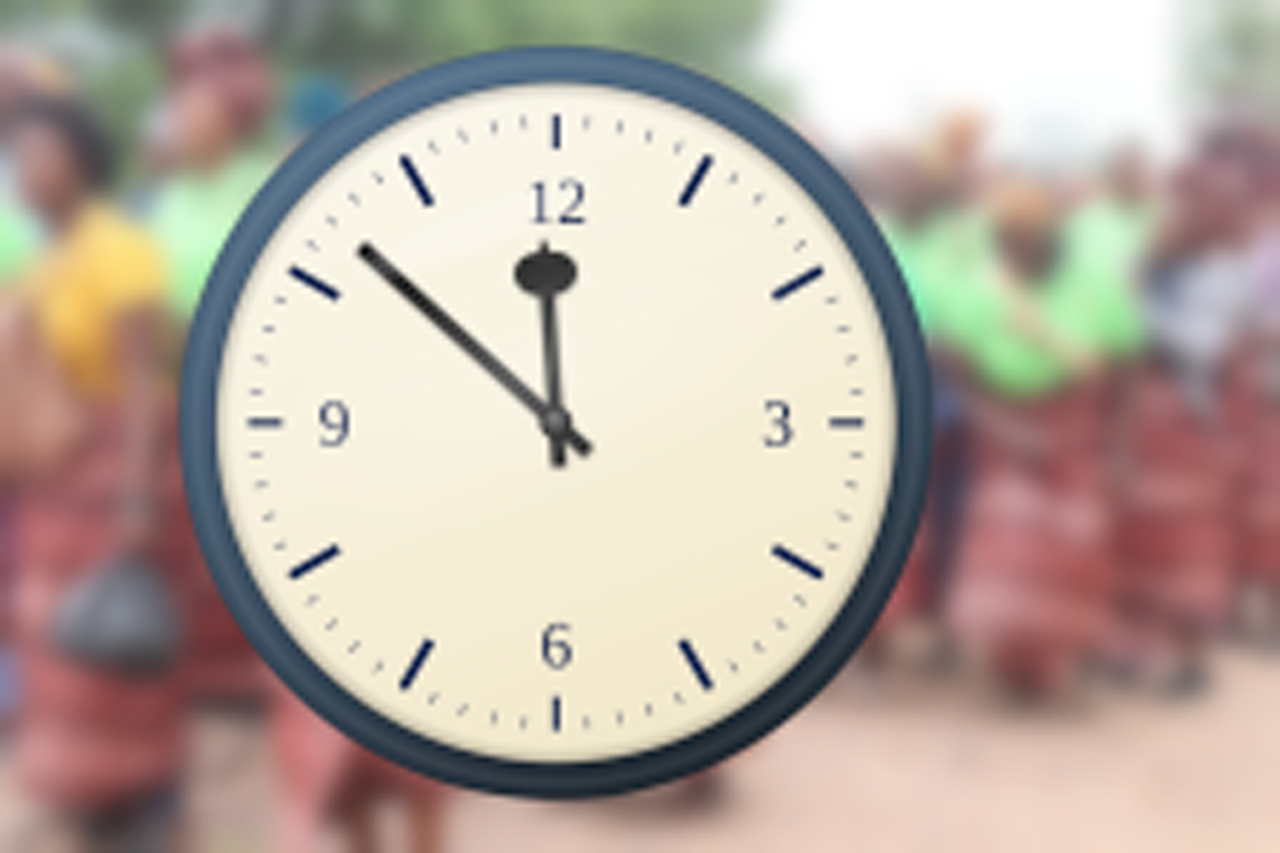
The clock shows 11.52
